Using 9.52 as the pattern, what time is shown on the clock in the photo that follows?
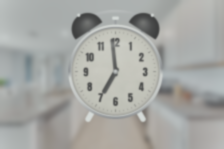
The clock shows 6.59
